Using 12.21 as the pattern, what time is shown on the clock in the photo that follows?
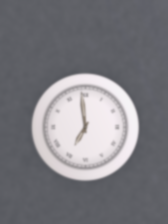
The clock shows 6.59
